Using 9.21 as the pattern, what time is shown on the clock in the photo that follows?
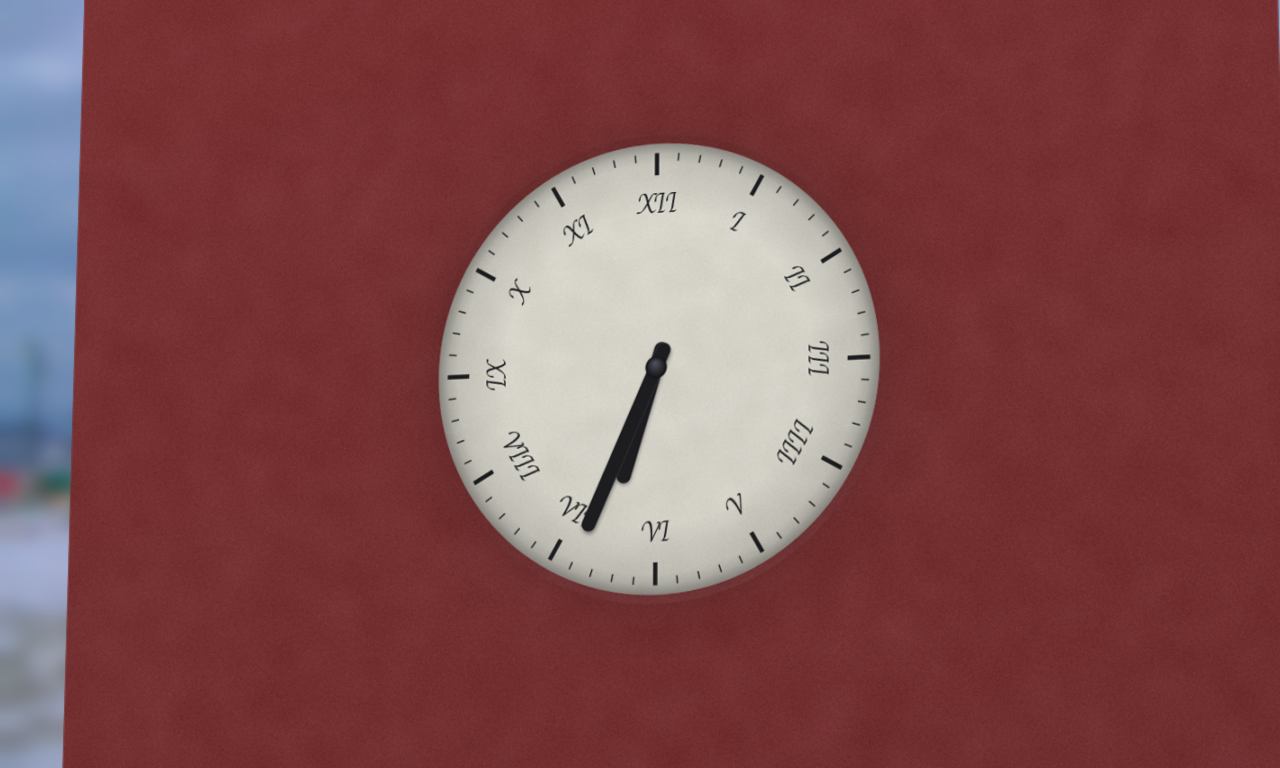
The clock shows 6.34
